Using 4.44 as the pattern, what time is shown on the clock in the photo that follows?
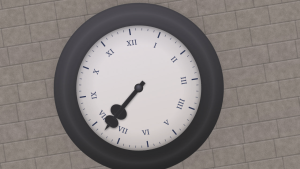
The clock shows 7.38
